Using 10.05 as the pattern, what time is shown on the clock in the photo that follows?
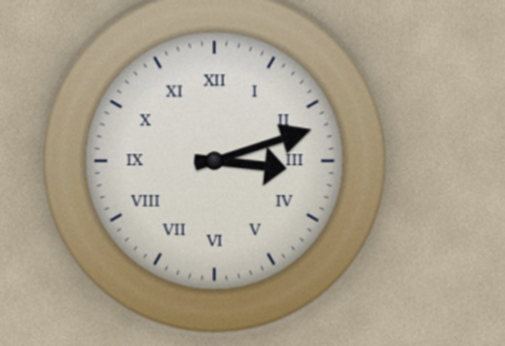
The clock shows 3.12
